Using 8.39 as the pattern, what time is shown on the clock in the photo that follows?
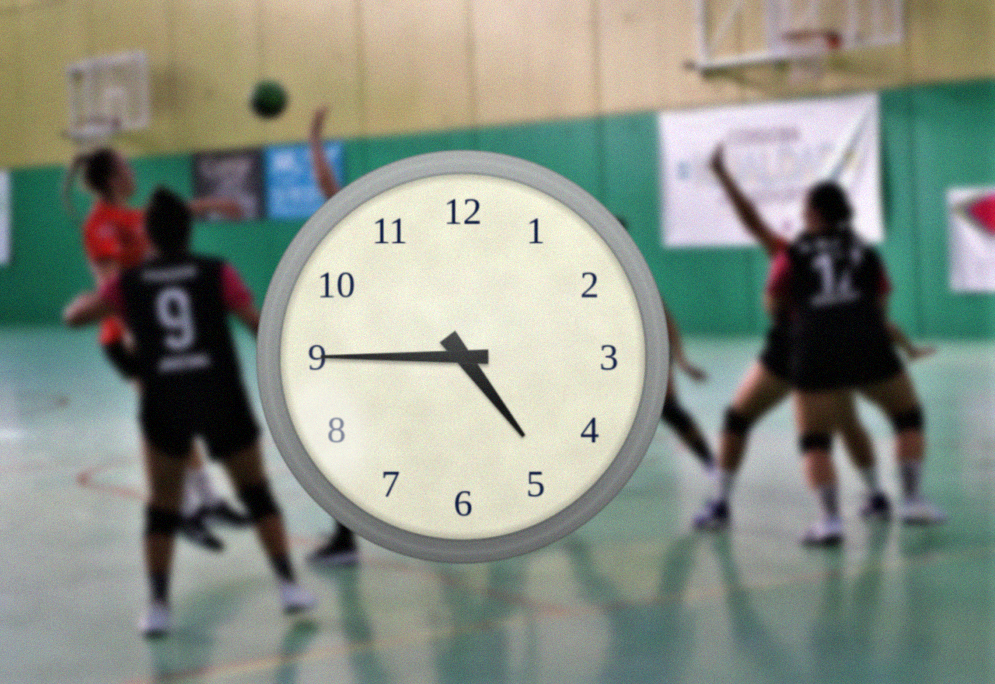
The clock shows 4.45
